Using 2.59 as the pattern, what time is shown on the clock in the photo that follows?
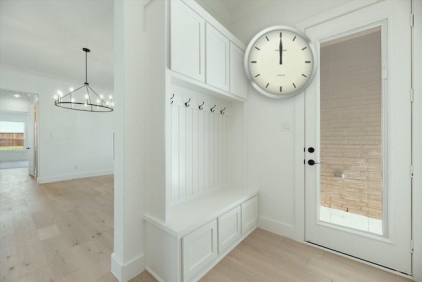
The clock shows 12.00
